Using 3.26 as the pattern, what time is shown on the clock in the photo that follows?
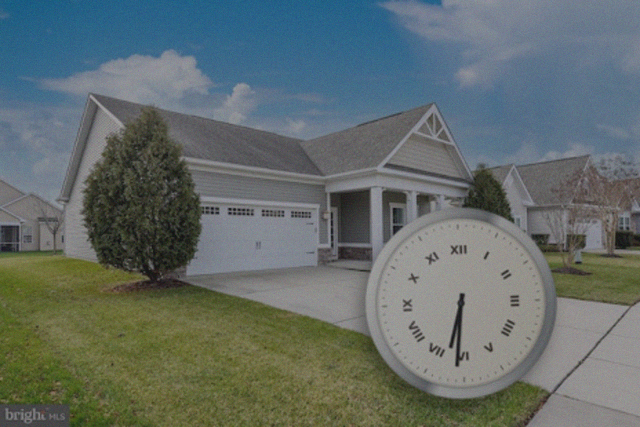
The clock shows 6.31
